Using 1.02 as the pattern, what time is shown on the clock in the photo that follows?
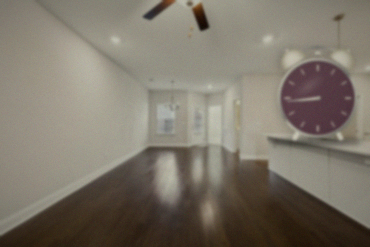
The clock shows 8.44
